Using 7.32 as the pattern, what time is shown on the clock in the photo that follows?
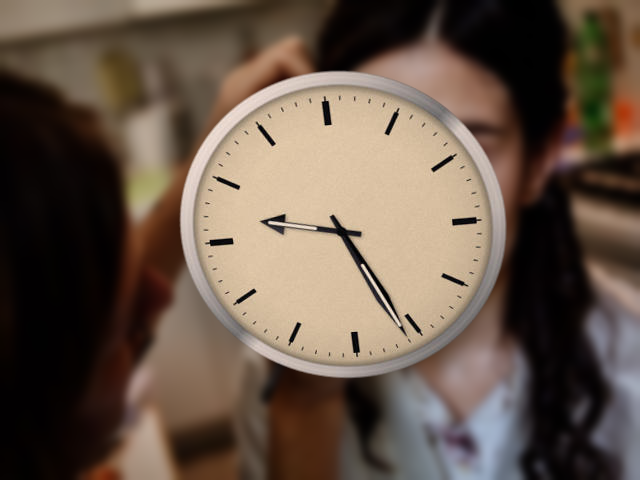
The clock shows 9.26
